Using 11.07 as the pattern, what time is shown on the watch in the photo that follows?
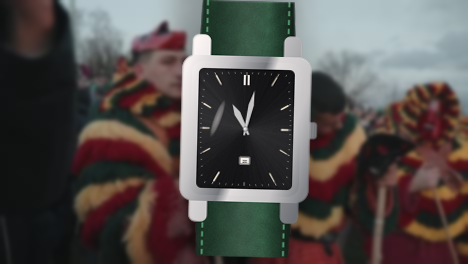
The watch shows 11.02
